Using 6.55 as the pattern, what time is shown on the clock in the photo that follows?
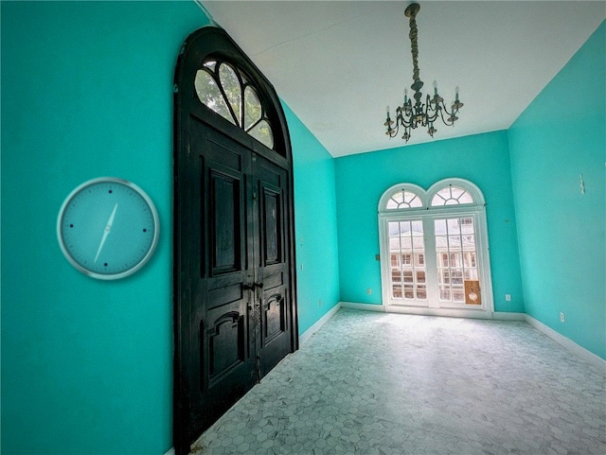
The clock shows 12.33
